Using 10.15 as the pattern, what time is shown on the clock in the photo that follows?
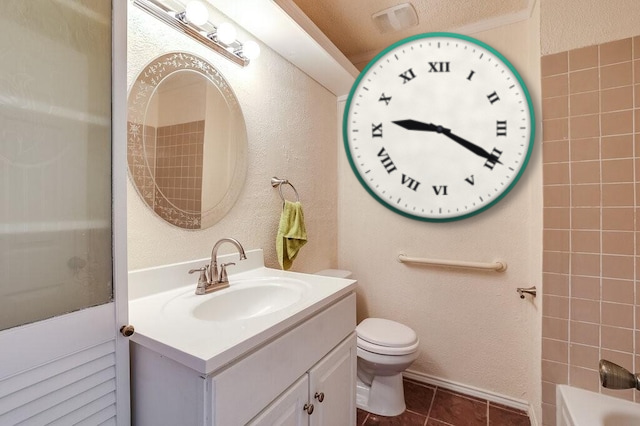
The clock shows 9.20
